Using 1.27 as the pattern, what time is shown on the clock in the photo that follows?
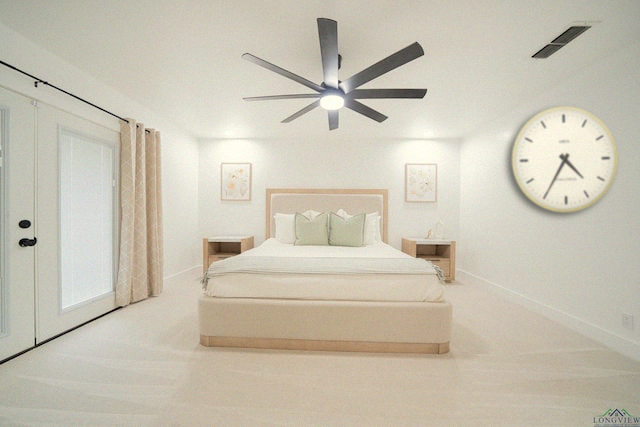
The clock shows 4.35
